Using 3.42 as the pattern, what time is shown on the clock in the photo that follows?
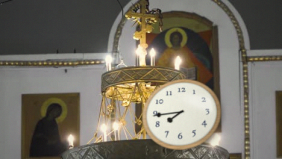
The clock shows 7.44
